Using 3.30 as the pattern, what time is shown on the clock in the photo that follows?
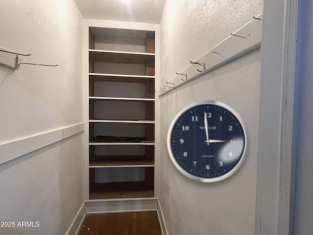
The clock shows 2.59
